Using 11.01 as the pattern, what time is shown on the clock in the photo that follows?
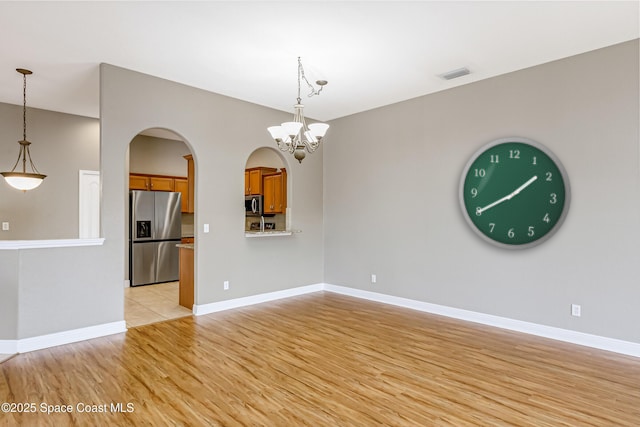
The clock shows 1.40
